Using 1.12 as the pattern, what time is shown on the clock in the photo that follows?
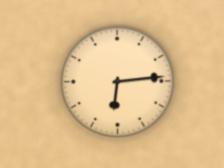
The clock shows 6.14
